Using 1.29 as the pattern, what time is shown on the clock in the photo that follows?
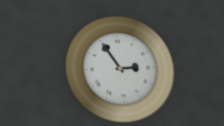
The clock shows 2.55
